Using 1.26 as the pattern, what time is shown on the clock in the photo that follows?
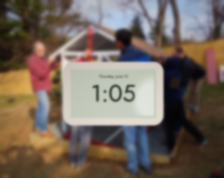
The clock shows 1.05
